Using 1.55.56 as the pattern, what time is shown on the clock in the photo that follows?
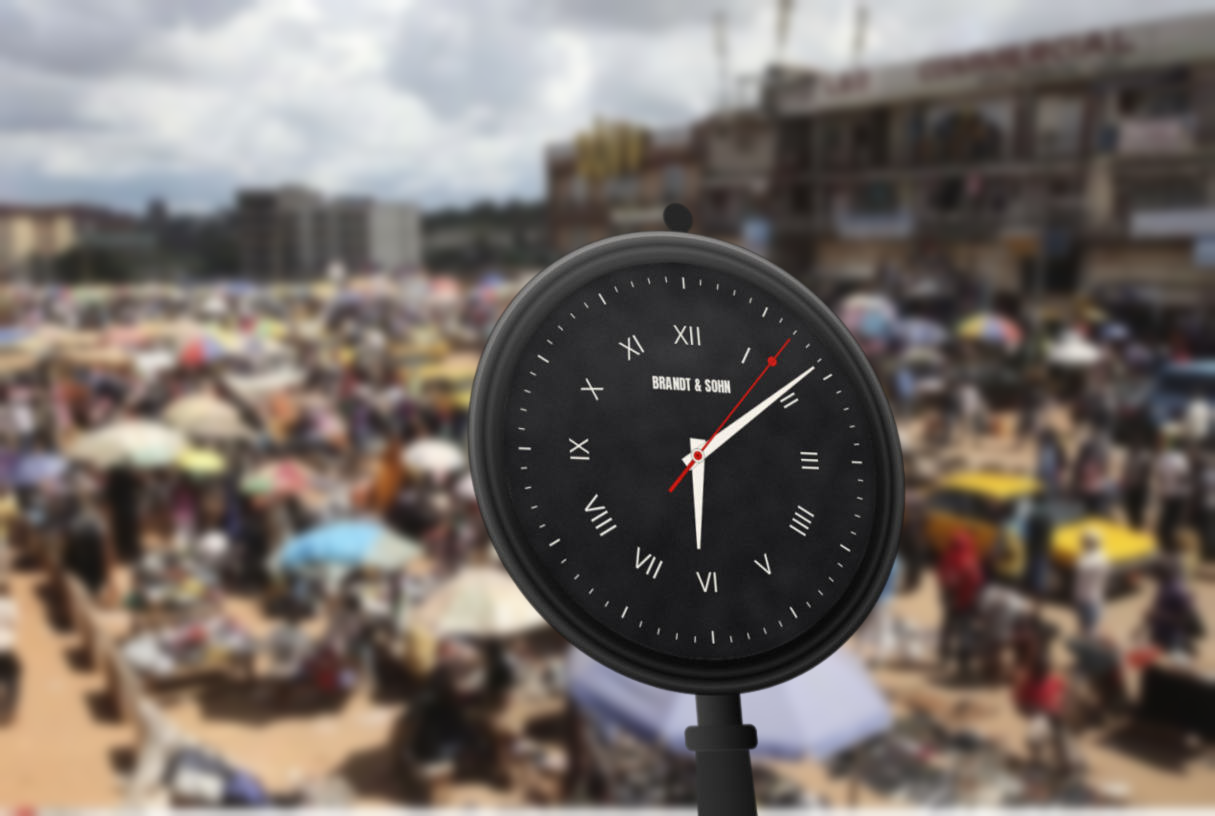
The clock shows 6.09.07
